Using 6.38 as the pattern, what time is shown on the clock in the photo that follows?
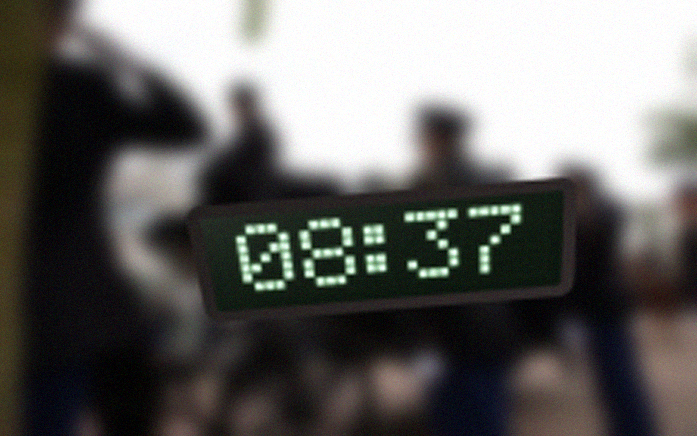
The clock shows 8.37
